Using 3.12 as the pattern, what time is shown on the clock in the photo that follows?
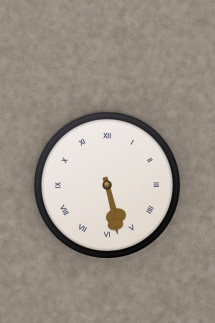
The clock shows 5.28
